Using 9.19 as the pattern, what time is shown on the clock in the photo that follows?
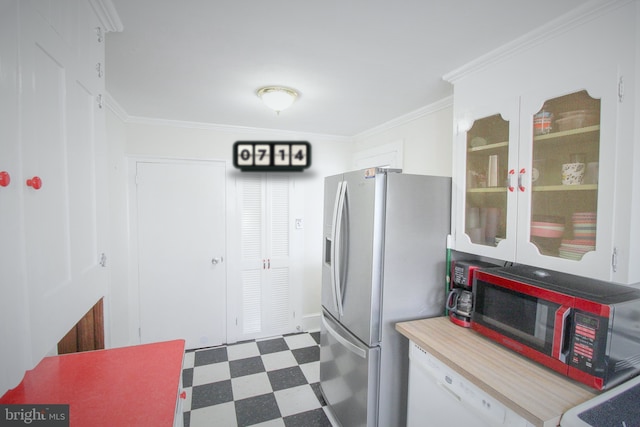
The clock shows 7.14
